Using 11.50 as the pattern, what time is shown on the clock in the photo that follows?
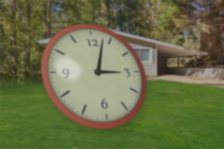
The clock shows 3.03
